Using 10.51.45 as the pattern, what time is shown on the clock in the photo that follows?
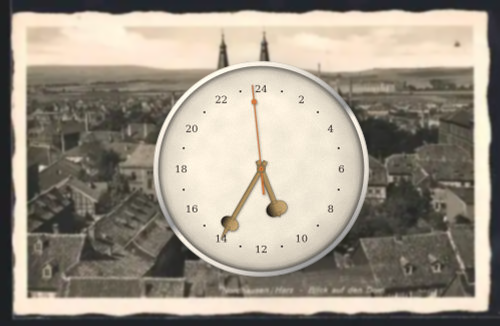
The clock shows 10.34.59
